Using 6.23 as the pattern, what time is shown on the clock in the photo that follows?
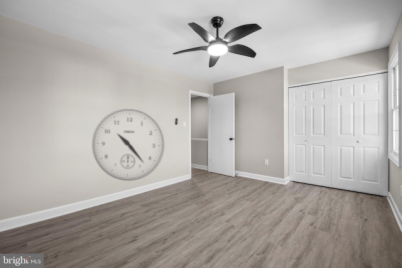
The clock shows 10.23
